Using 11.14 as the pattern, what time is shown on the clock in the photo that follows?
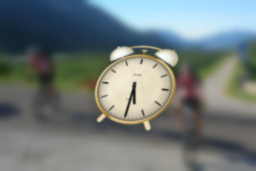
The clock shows 5.30
